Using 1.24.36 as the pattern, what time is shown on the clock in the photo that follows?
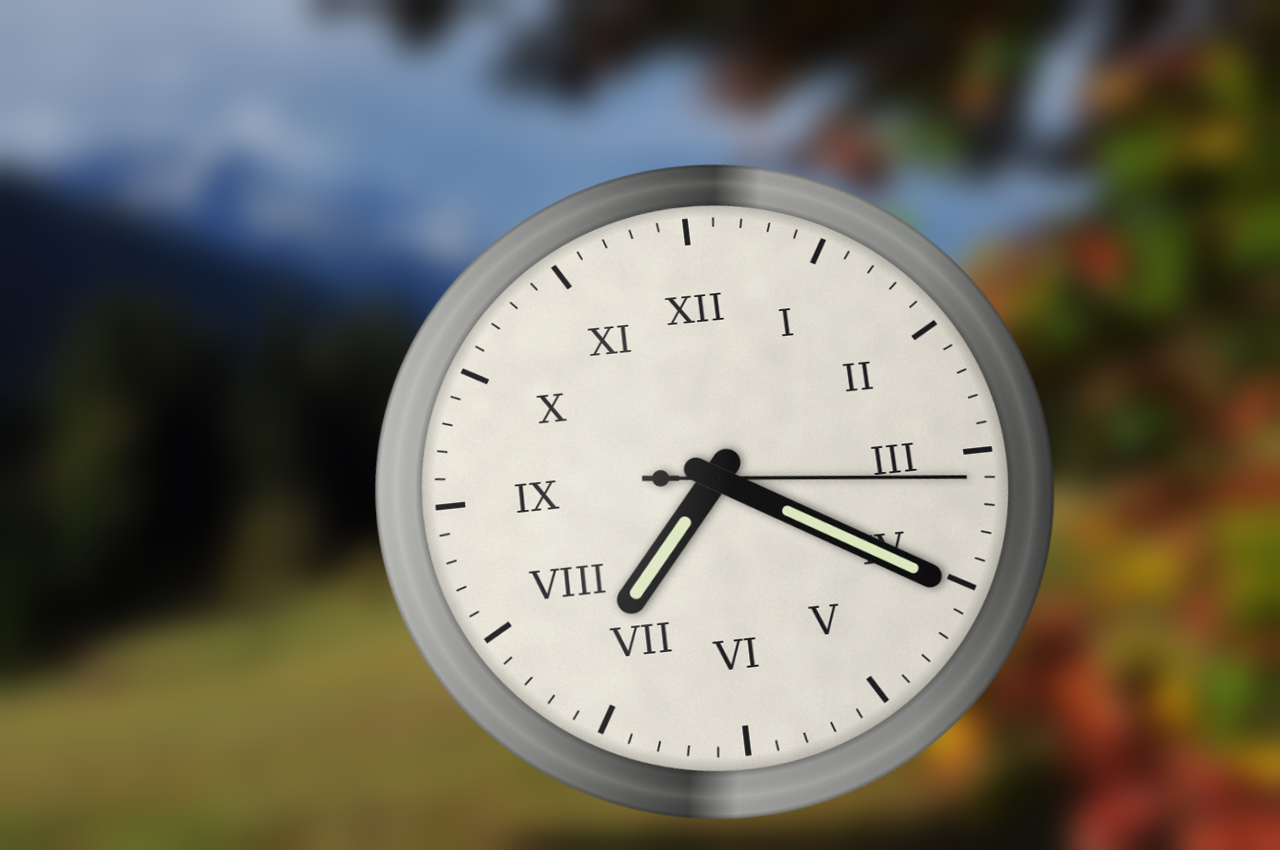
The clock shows 7.20.16
